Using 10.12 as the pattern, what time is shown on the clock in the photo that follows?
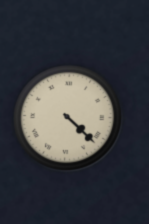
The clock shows 4.22
